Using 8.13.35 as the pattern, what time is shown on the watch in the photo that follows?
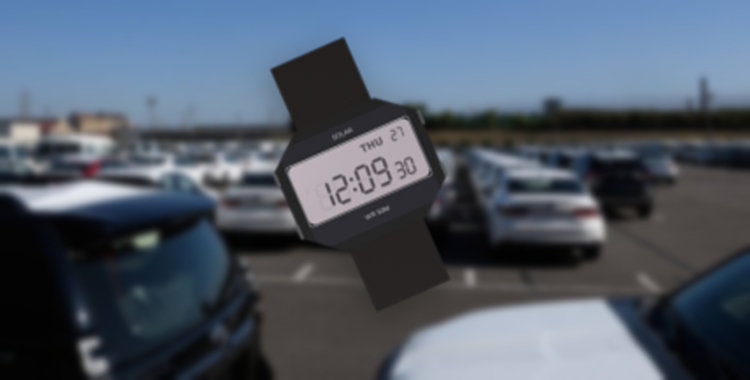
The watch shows 12.09.30
